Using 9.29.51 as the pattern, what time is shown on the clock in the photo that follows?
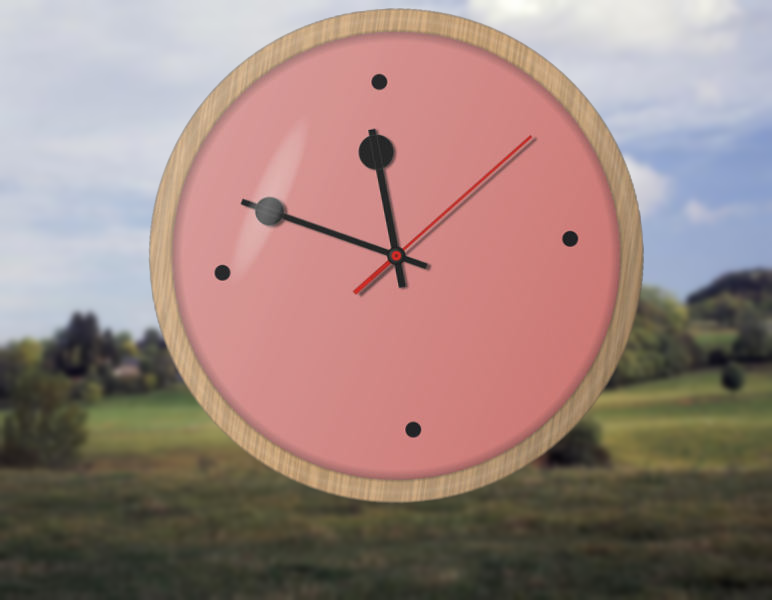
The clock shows 11.49.09
